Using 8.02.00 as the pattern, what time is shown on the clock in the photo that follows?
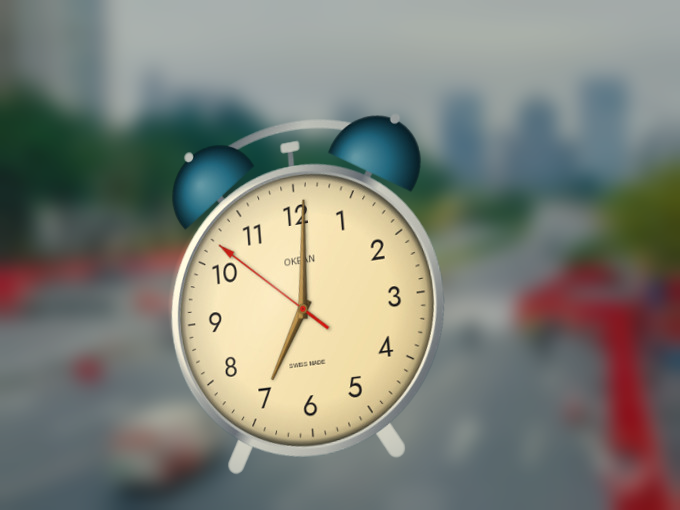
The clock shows 7.00.52
